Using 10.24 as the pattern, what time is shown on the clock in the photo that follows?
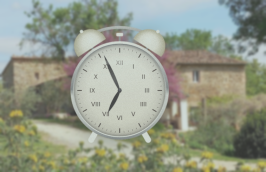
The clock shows 6.56
